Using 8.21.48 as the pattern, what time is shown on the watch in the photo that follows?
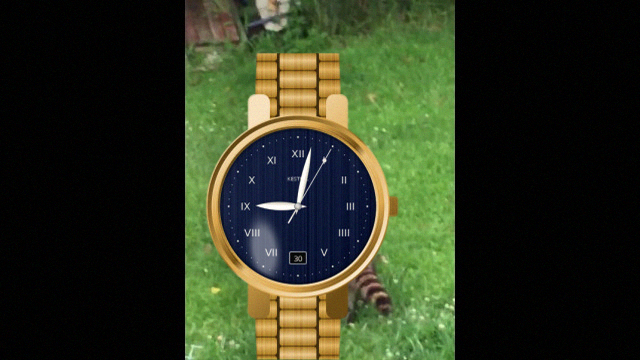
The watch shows 9.02.05
